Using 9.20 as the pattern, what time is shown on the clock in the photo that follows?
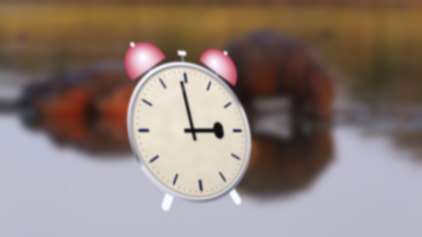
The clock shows 2.59
